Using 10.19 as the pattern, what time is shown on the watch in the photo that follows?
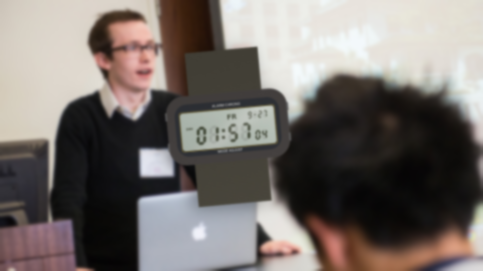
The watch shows 1.57
